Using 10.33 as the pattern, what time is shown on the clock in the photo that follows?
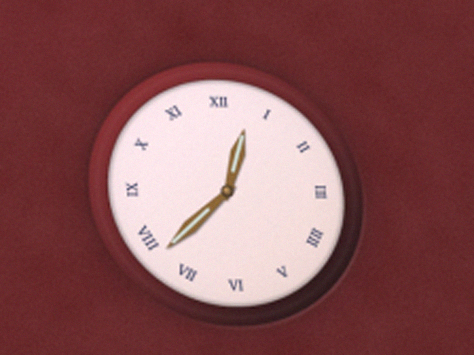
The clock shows 12.38
